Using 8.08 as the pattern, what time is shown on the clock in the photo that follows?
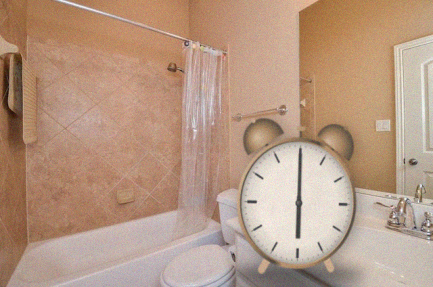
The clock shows 6.00
